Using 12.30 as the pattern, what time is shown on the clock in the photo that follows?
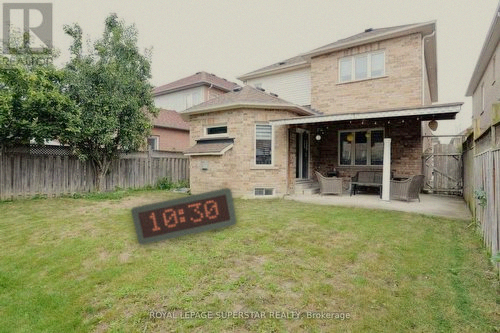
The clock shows 10.30
